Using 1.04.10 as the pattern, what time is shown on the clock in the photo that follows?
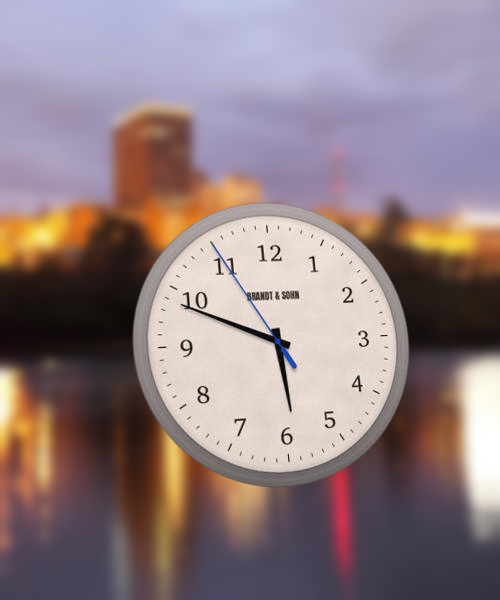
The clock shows 5.48.55
